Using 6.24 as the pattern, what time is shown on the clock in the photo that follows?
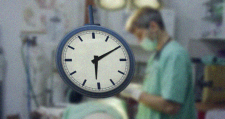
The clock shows 6.10
